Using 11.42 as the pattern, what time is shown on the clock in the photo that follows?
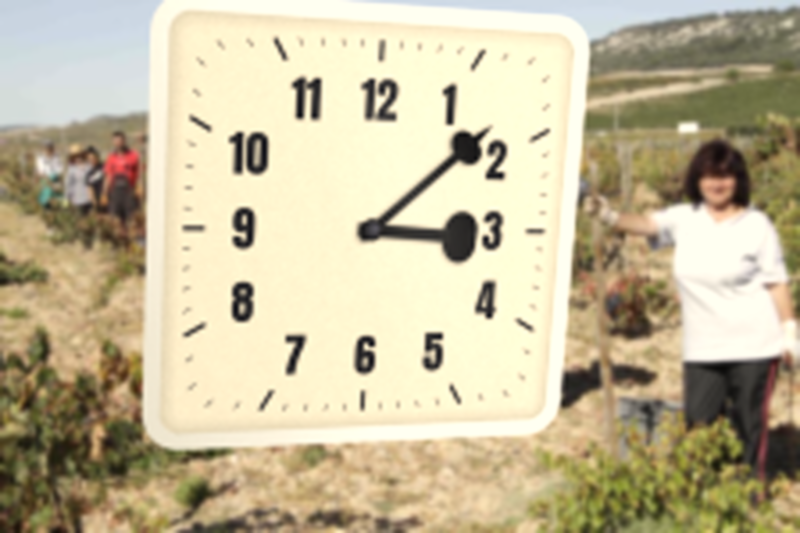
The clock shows 3.08
